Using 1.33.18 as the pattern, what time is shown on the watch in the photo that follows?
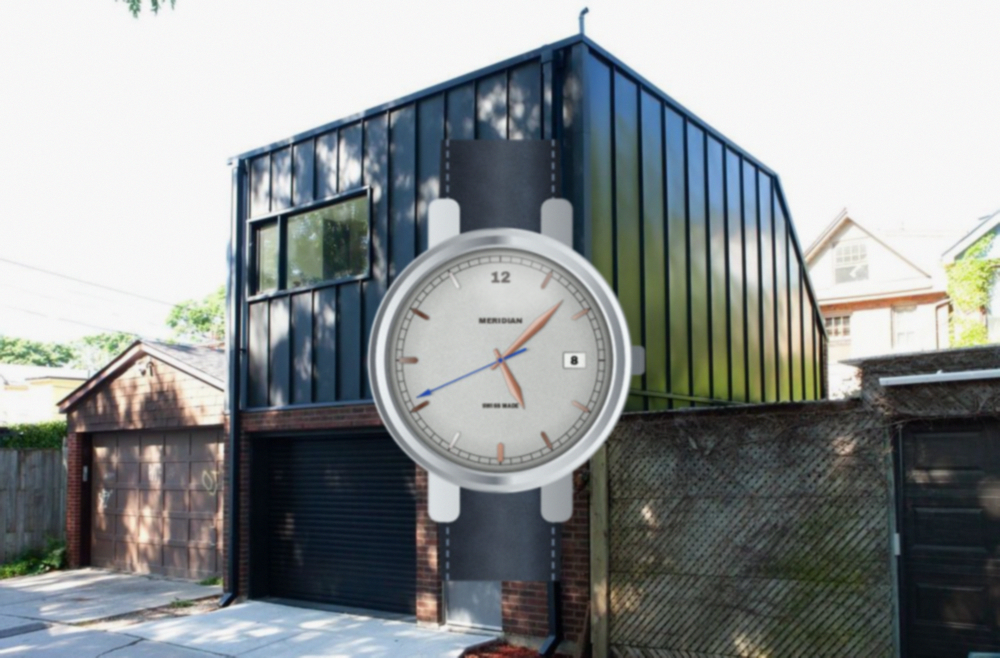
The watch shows 5.07.41
